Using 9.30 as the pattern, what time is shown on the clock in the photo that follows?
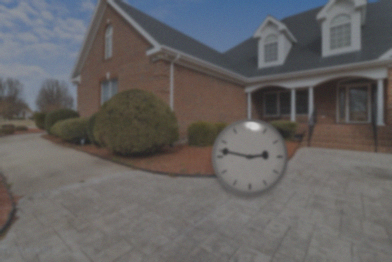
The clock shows 2.47
